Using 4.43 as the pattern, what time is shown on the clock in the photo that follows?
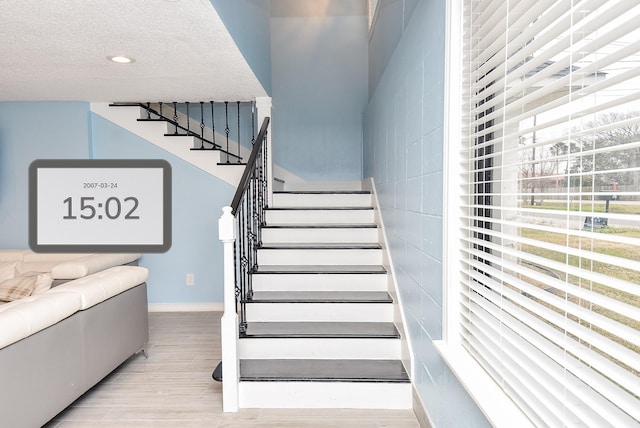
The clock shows 15.02
